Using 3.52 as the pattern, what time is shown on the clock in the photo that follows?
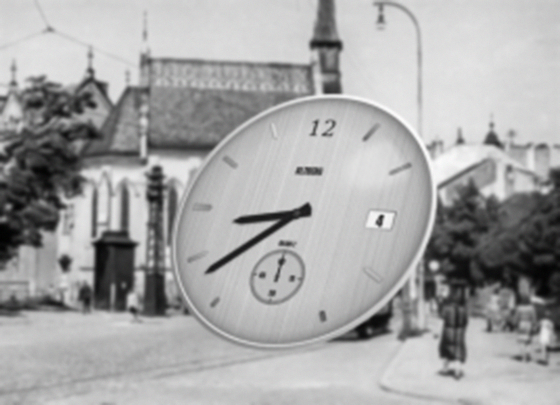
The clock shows 8.38
